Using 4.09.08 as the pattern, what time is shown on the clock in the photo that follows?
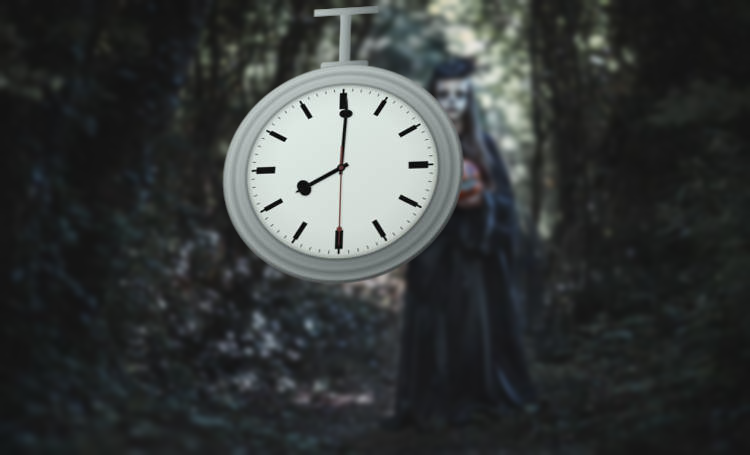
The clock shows 8.00.30
